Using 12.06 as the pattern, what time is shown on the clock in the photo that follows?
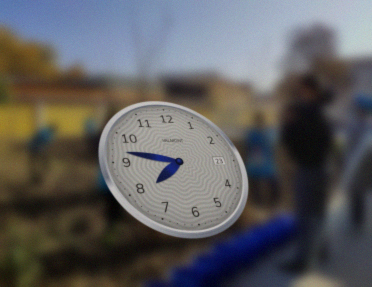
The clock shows 7.47
